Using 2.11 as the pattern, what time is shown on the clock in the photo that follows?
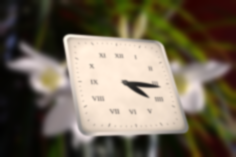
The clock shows 4.16
